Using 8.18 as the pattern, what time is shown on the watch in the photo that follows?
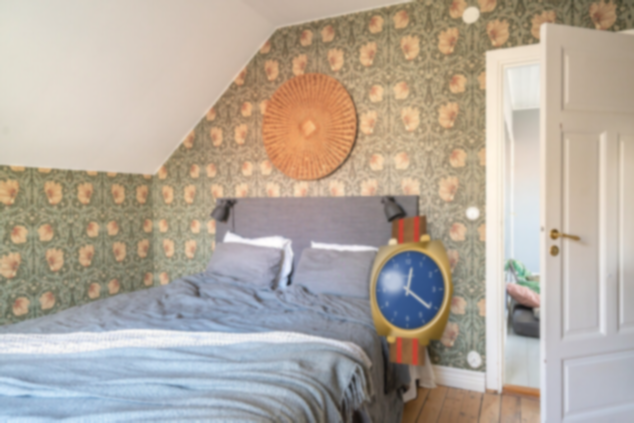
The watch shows 12.21
